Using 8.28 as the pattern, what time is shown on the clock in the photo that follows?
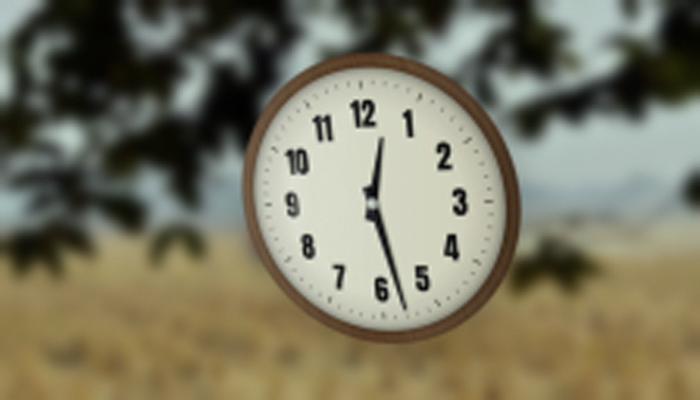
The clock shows 12.28
